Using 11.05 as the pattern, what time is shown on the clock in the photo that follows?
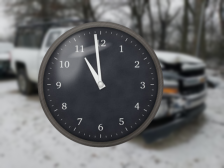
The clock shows 10.59
